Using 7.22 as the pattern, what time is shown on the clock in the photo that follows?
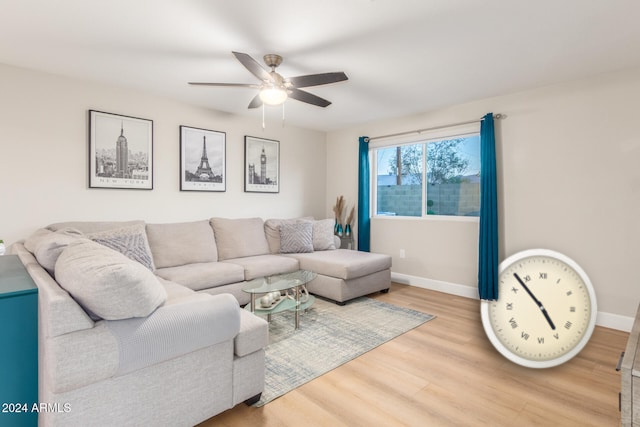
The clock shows 4.53
